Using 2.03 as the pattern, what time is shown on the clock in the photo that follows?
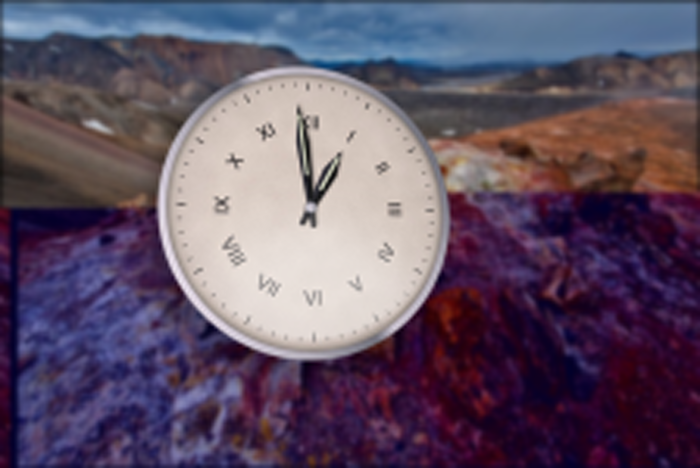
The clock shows 12.59
